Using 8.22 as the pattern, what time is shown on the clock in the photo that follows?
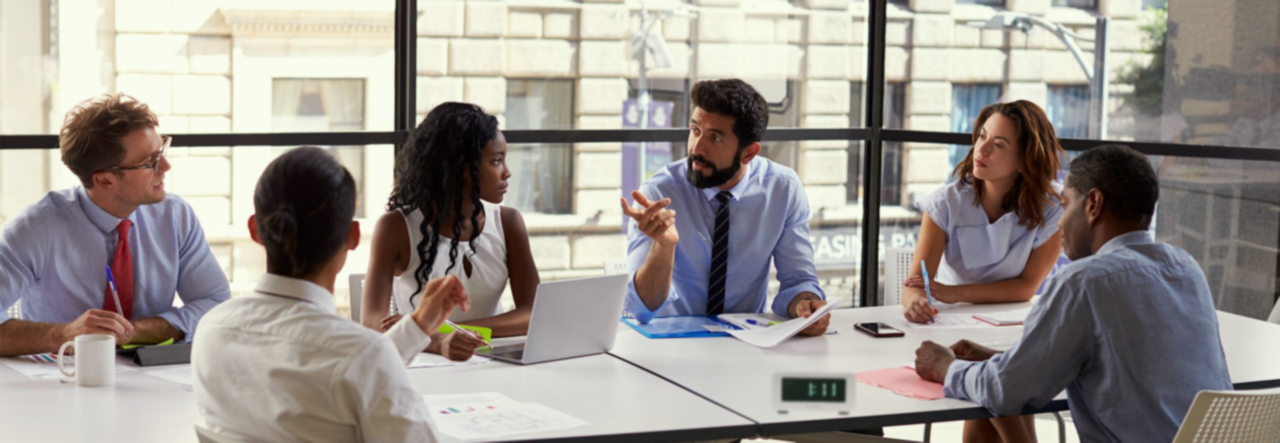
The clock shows 1.11
